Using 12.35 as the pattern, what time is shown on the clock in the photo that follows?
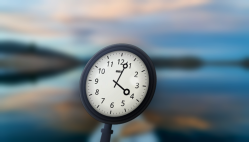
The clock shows 4.03
